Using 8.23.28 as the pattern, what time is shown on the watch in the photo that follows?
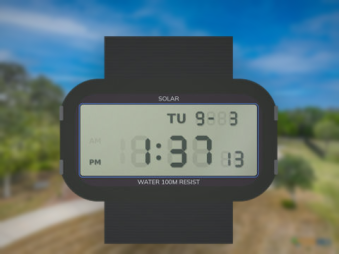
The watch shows 1.37.13
